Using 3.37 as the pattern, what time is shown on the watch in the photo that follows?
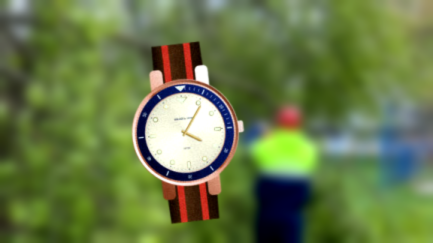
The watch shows 4.06
